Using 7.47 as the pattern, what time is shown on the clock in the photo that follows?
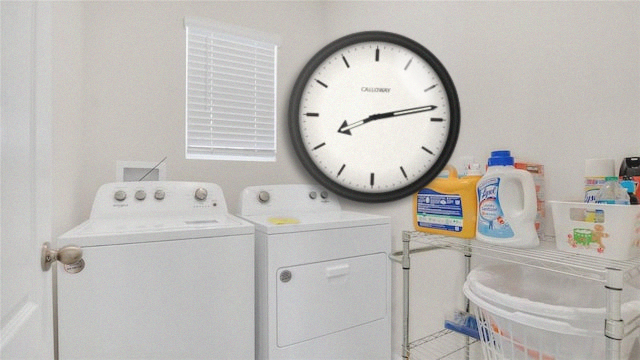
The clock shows 8.13
